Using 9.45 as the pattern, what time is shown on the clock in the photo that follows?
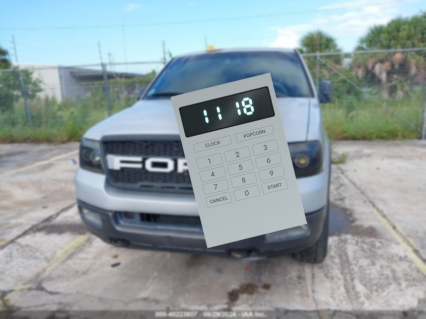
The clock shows 11.18
